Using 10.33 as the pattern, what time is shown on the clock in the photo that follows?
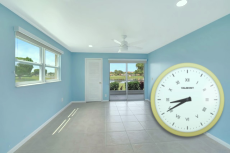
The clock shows 8.40
